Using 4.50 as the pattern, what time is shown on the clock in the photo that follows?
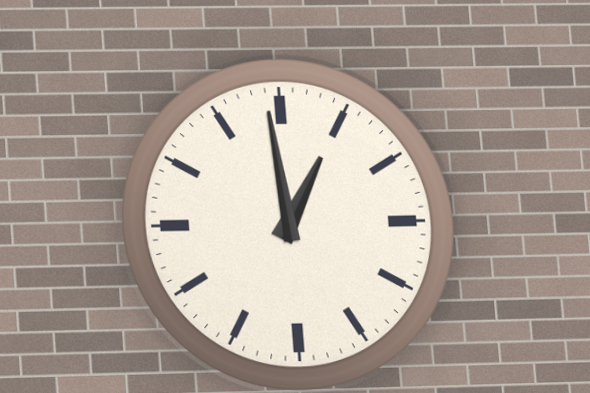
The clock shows 12.59
